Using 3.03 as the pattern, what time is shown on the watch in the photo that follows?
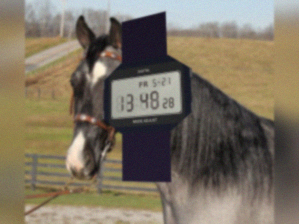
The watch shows 13.48
